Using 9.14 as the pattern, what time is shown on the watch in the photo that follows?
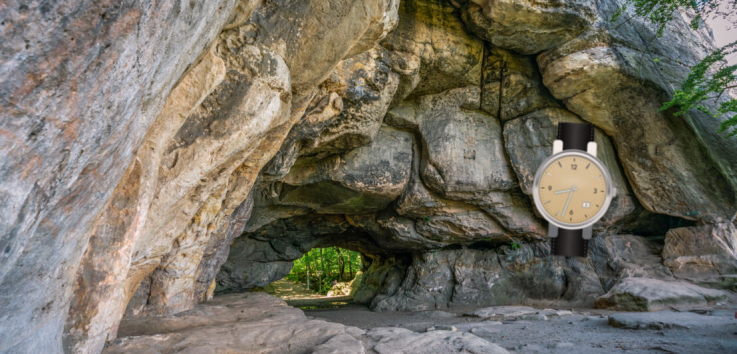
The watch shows 8.33
